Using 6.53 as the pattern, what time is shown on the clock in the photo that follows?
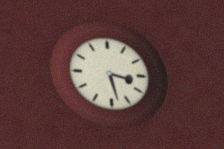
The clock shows 3.28
